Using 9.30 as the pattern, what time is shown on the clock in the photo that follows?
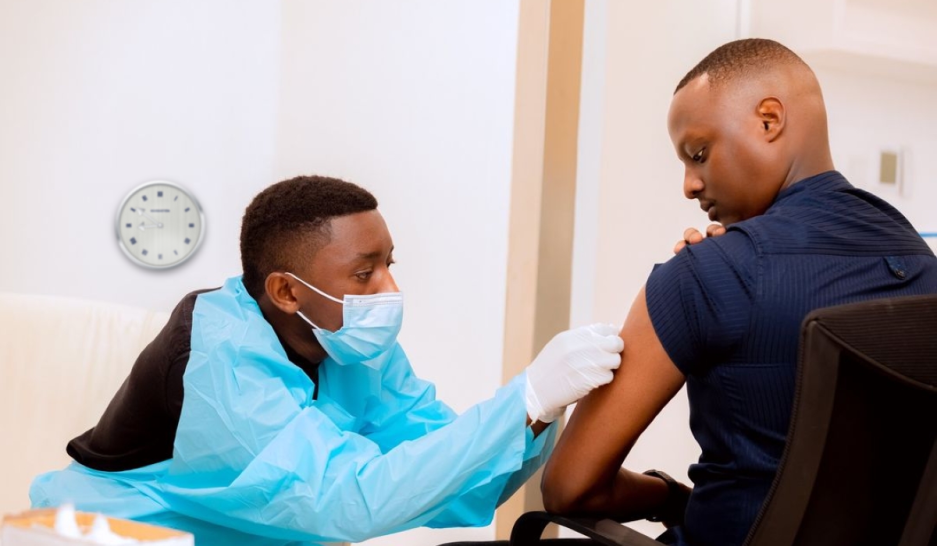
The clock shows 8.51
